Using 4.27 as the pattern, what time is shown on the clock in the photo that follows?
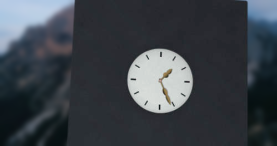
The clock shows 1.26
